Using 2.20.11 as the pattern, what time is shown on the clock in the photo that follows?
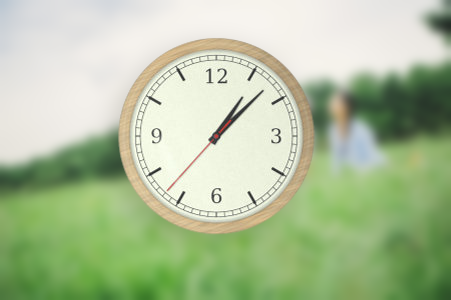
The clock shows 1.07.37
